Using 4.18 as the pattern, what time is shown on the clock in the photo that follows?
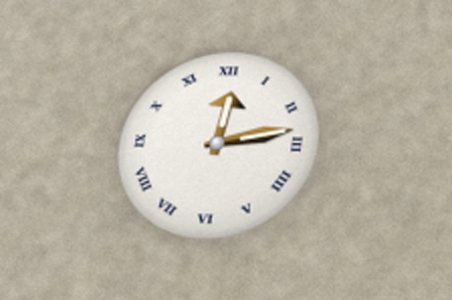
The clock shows 12.13
